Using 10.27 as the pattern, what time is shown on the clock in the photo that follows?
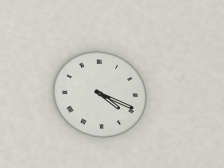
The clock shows 4.19
